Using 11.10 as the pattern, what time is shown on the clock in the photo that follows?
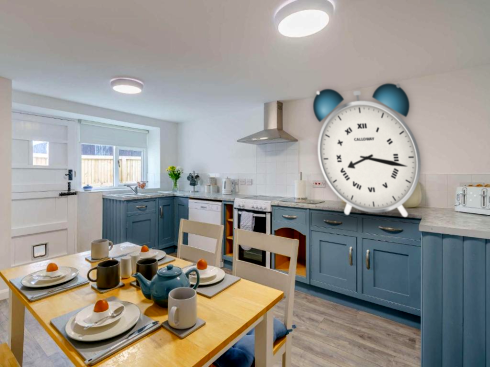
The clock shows 8.17
